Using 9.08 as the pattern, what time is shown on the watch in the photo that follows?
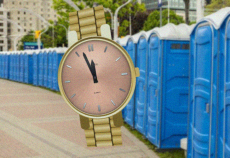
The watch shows 11.57
